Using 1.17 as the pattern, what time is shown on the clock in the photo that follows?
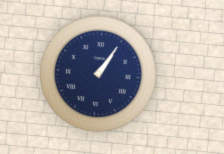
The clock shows 1.05
